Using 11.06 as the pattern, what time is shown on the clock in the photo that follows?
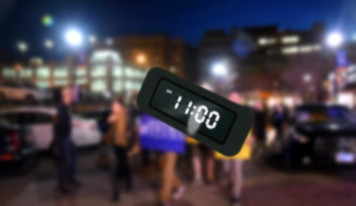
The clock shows 11.00
